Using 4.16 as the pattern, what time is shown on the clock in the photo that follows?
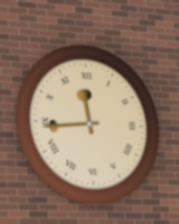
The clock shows 11.44
